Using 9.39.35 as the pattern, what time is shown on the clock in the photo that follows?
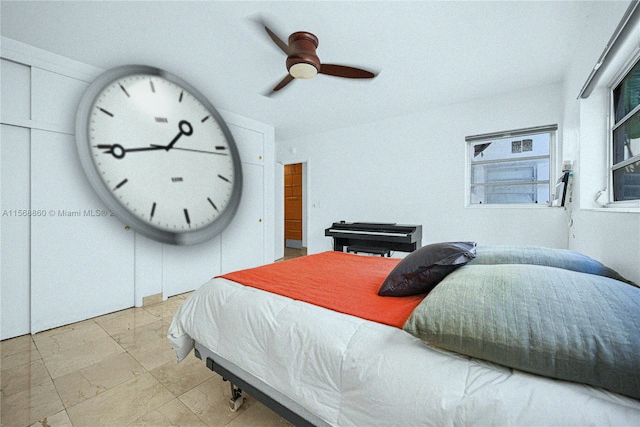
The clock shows 1.44.16
